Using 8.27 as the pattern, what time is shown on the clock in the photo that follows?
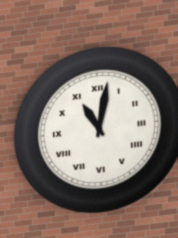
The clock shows 11.02
